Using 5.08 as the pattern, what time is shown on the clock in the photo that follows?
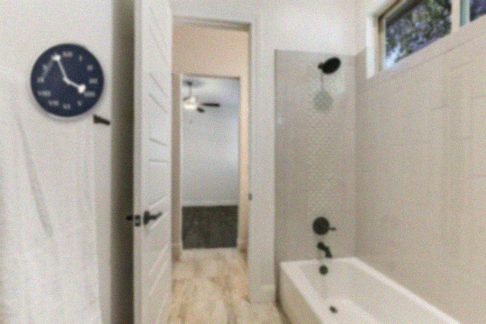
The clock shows 3.56
